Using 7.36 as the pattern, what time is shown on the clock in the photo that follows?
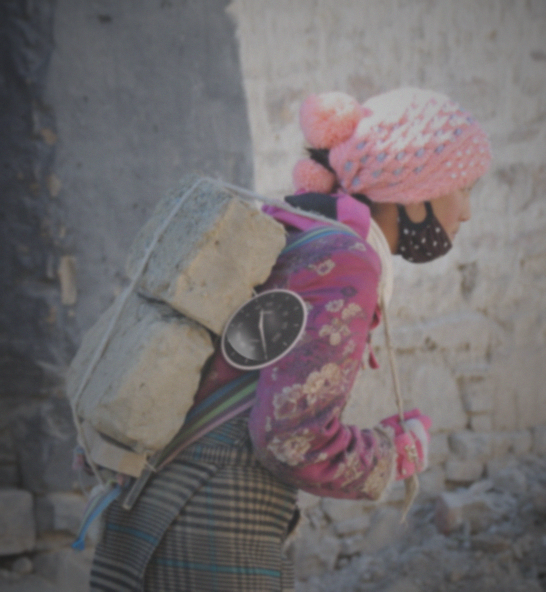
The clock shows 11.25
